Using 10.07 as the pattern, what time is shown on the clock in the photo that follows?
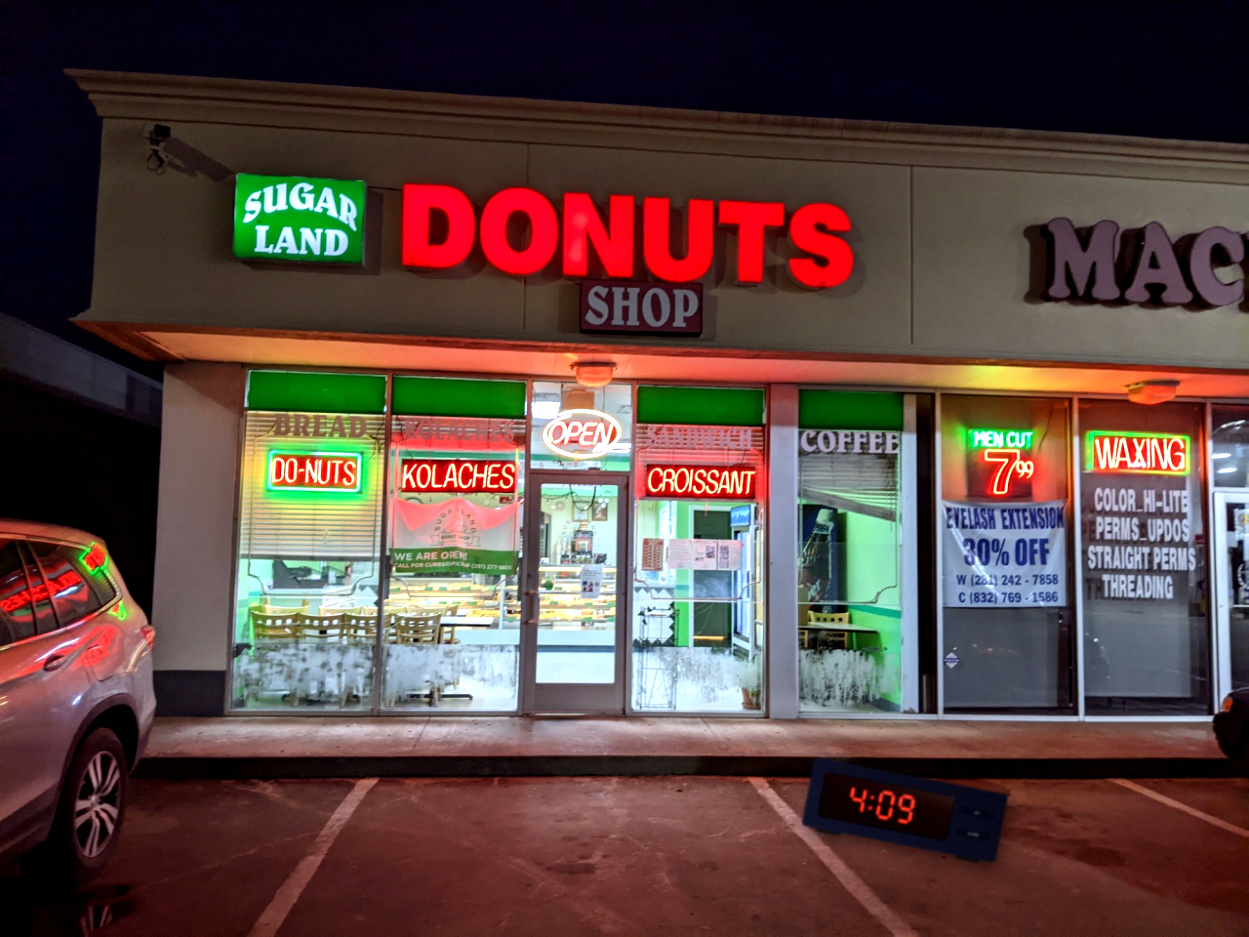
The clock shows 4.09
